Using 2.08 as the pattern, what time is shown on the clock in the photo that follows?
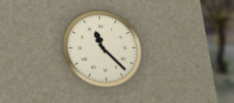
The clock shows 11.23
